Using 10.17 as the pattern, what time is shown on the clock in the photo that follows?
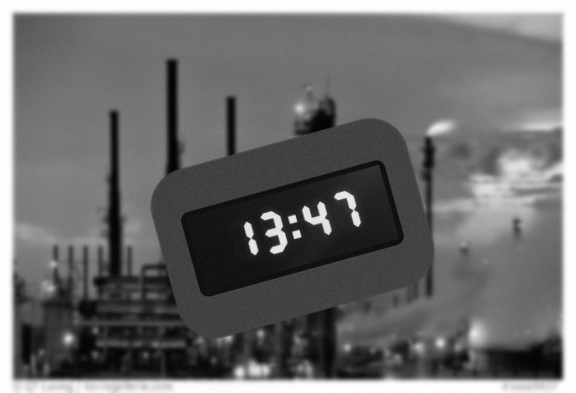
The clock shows 13.47
